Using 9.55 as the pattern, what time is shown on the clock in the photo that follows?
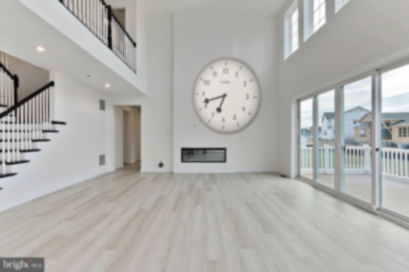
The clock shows 6.42
